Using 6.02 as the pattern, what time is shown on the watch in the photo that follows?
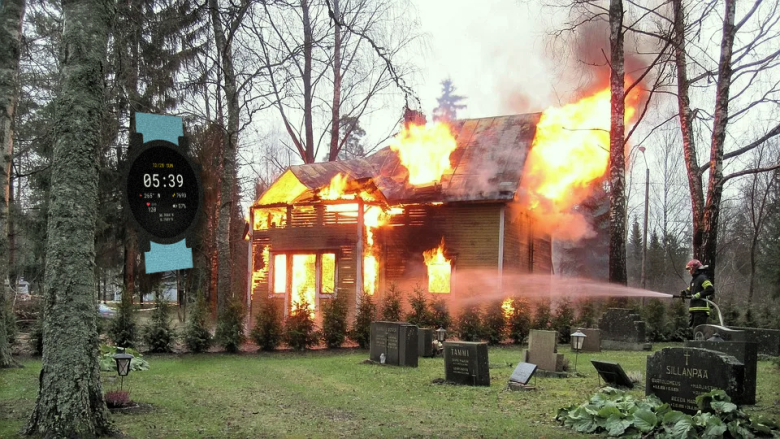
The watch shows 5.39
